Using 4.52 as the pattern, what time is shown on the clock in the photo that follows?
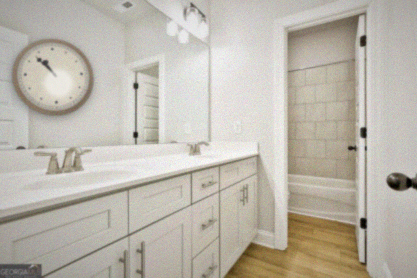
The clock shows 10.53
